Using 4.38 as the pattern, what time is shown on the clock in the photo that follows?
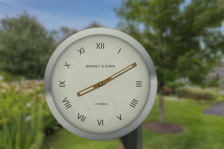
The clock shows 8.10
